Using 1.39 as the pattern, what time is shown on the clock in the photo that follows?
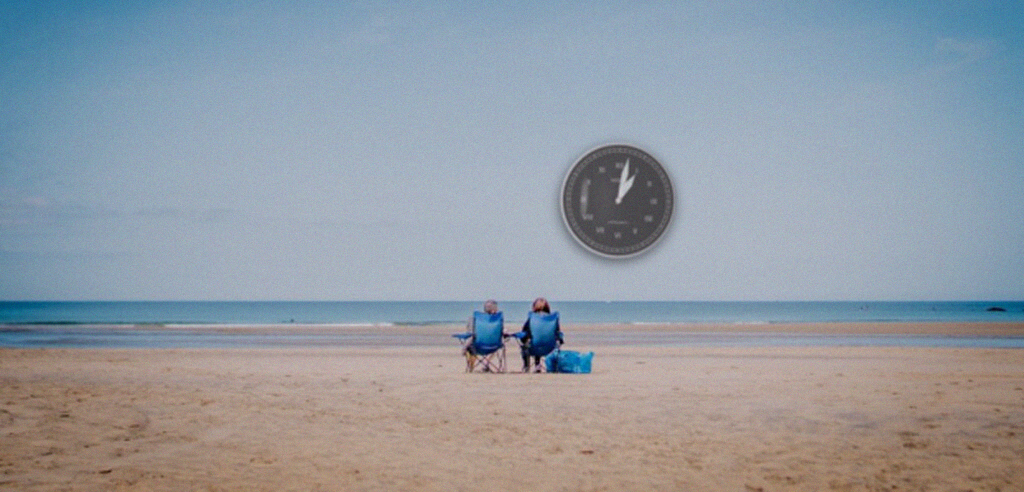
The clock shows 1.02
